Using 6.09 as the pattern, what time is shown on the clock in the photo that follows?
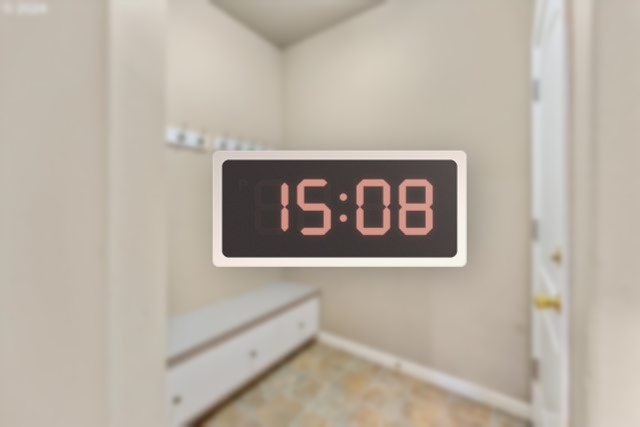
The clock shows 15.08
